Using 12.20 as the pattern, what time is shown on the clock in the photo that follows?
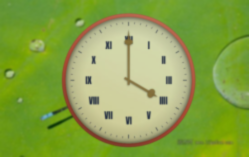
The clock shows 4.00
